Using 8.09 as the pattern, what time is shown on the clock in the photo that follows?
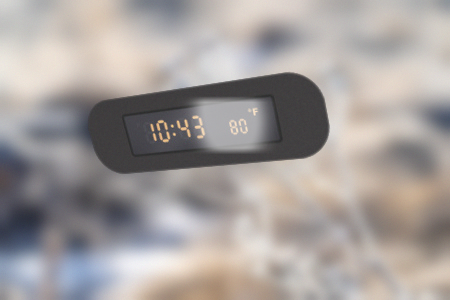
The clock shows 10.43
